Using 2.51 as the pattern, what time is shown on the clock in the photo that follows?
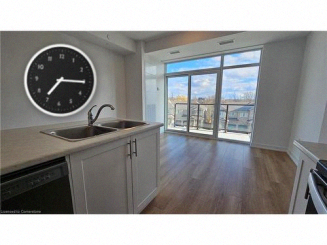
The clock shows 7.15
